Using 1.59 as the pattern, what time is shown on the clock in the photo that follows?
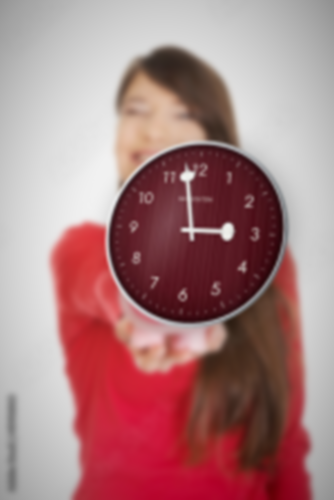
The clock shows 2.58
